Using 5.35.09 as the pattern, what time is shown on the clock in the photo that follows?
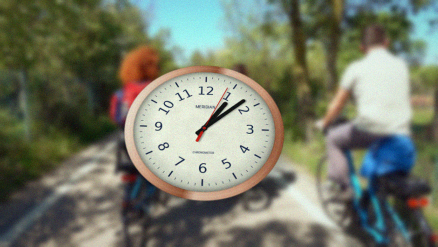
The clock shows 1.08.04
